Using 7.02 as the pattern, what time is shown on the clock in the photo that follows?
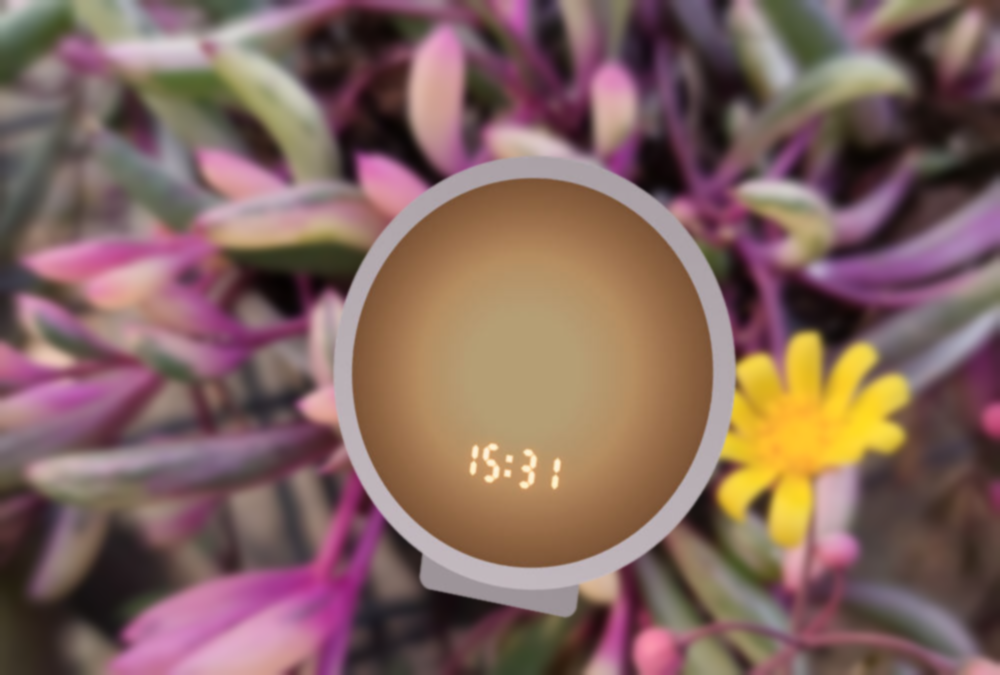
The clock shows 15.31
